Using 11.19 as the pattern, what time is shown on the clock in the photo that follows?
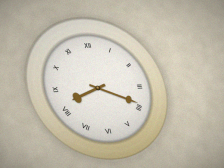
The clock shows 8.19
